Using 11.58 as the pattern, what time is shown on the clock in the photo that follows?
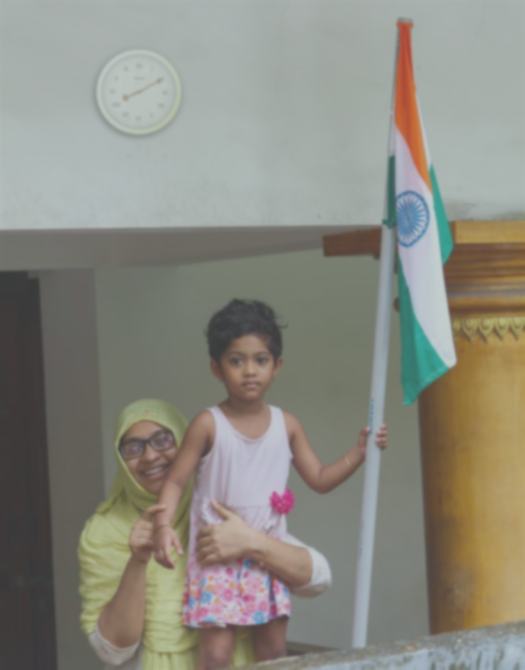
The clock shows 8.10
